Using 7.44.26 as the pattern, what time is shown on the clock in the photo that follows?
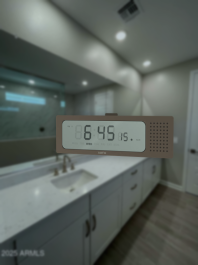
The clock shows 6.45.15
